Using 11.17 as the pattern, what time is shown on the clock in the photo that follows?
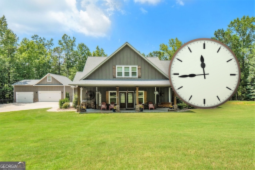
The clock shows 11.44
